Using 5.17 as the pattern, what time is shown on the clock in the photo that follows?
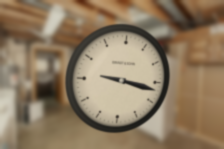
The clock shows 9.17
